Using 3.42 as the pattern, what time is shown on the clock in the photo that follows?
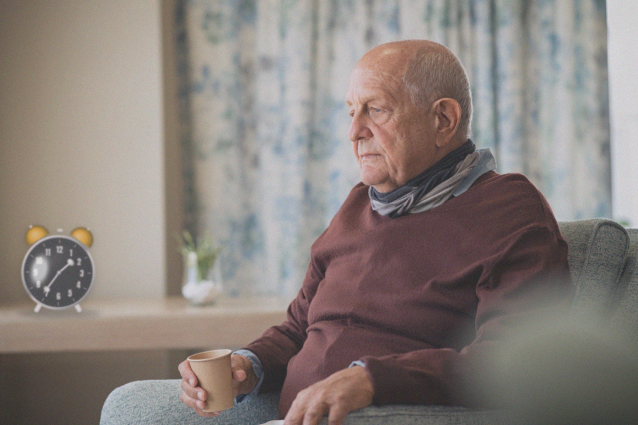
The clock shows 1.36
